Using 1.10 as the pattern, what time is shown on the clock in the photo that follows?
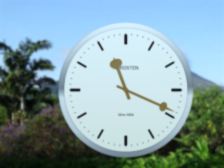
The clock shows 11.19
